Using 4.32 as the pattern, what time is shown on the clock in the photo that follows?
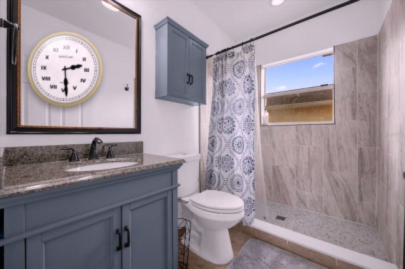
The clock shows 2.29
